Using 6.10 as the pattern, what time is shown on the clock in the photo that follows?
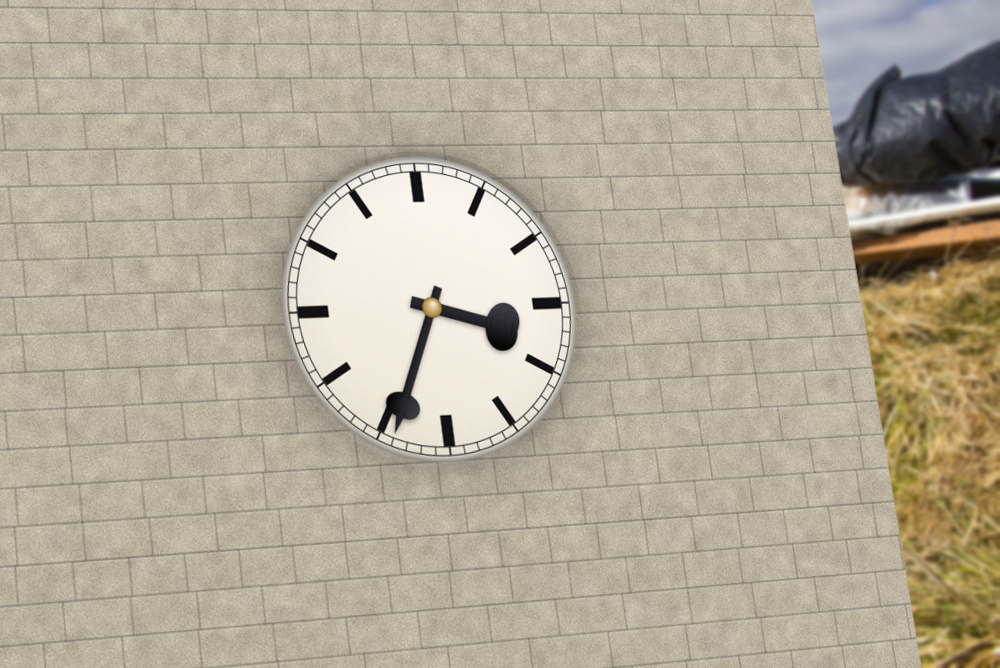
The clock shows 3.34
